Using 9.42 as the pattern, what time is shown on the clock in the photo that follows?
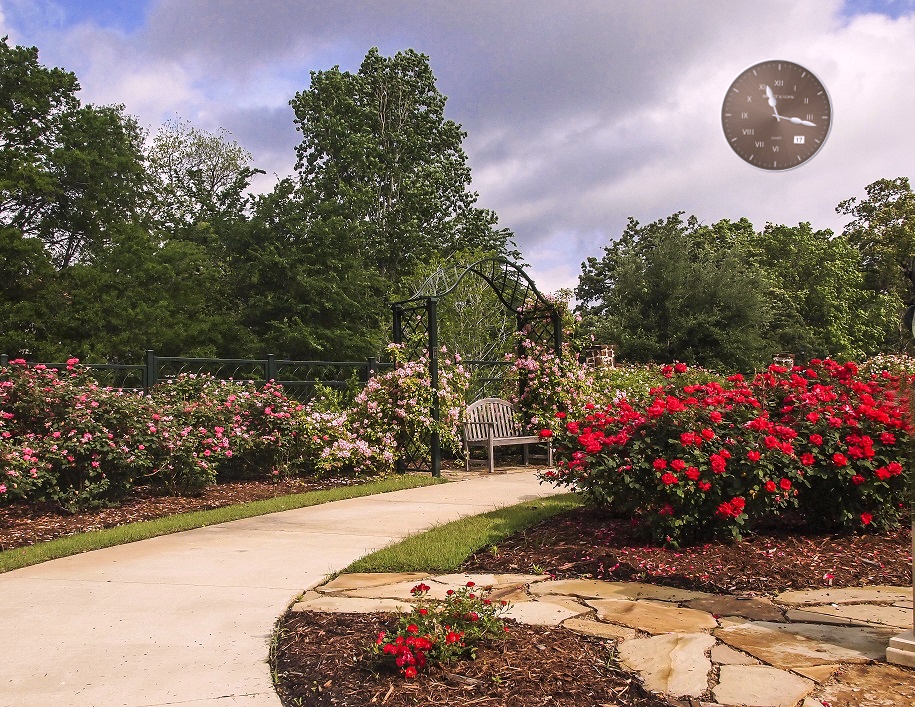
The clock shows 11.17
